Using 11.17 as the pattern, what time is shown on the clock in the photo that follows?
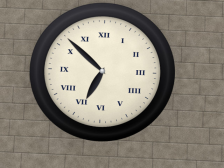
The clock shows 6.52
